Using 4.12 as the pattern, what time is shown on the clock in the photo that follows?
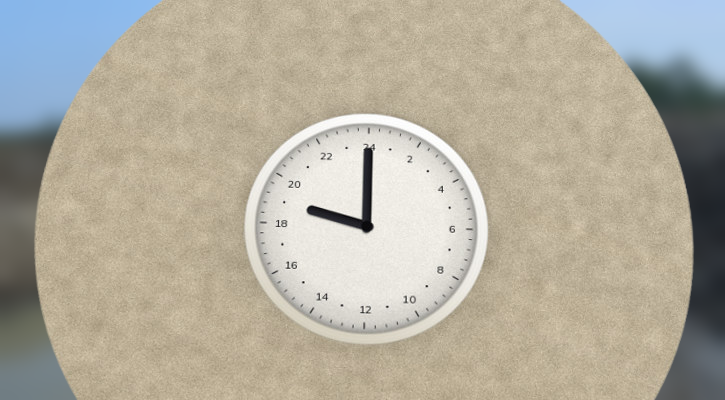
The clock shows 19.00
